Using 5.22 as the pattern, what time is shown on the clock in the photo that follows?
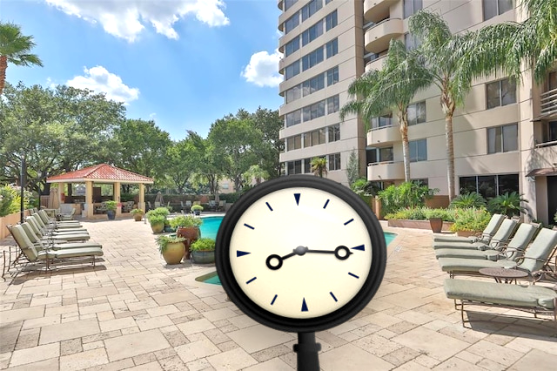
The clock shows 8.16
